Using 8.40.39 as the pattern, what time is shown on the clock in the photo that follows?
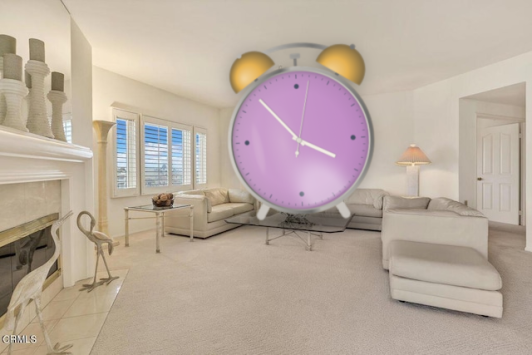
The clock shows 3.53.02
